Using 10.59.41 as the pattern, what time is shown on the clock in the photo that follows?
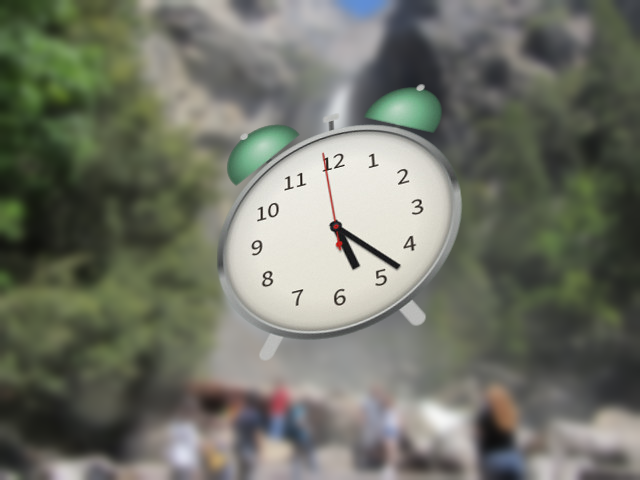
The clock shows 5.22.59
